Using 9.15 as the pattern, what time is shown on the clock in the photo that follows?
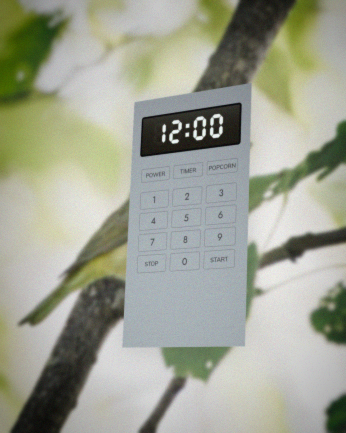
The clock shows 12.00
